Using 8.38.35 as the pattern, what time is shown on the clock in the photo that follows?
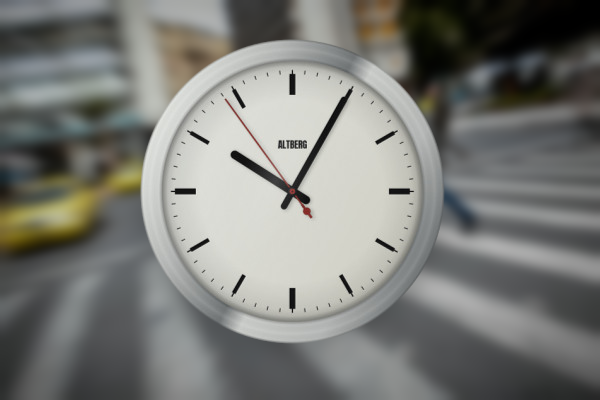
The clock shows 10.04.54
